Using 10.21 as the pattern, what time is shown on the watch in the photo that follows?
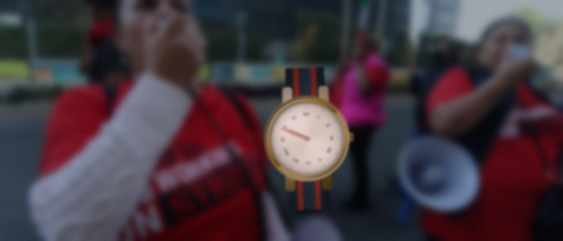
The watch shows 9.49
